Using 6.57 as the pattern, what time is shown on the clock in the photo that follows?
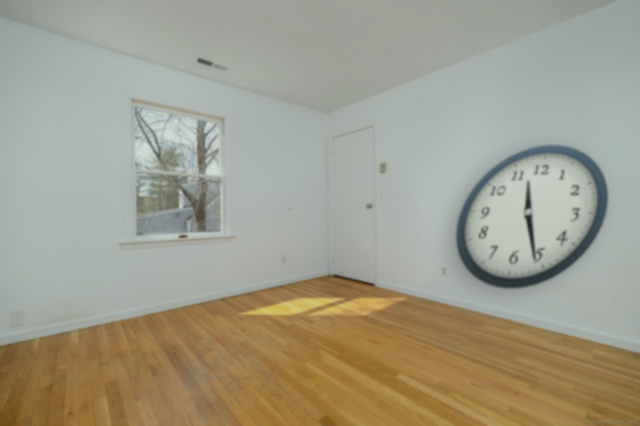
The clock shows 11.26
